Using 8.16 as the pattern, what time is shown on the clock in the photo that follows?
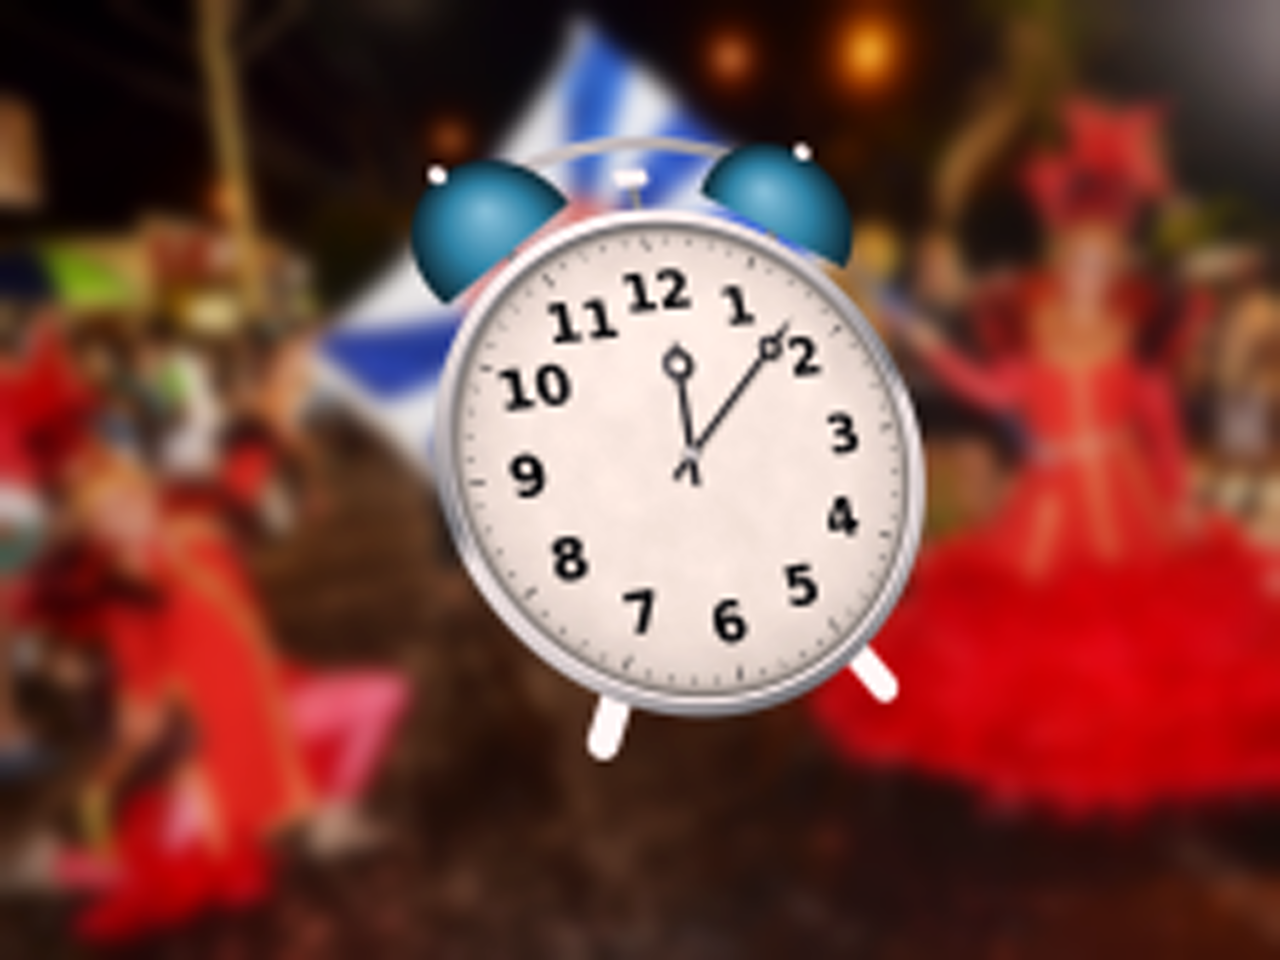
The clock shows 12.08
